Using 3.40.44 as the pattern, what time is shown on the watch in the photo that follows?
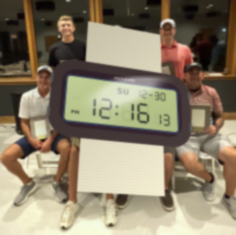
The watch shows 12.16.13
